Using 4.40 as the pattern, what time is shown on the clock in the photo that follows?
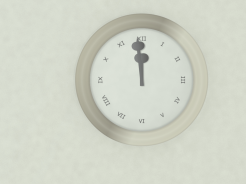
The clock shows 11.59
